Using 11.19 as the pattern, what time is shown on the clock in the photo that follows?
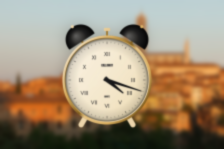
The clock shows 4.18
